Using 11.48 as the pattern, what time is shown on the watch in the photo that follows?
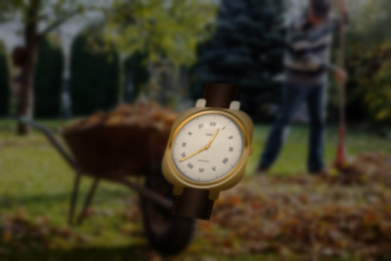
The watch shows 12.39
